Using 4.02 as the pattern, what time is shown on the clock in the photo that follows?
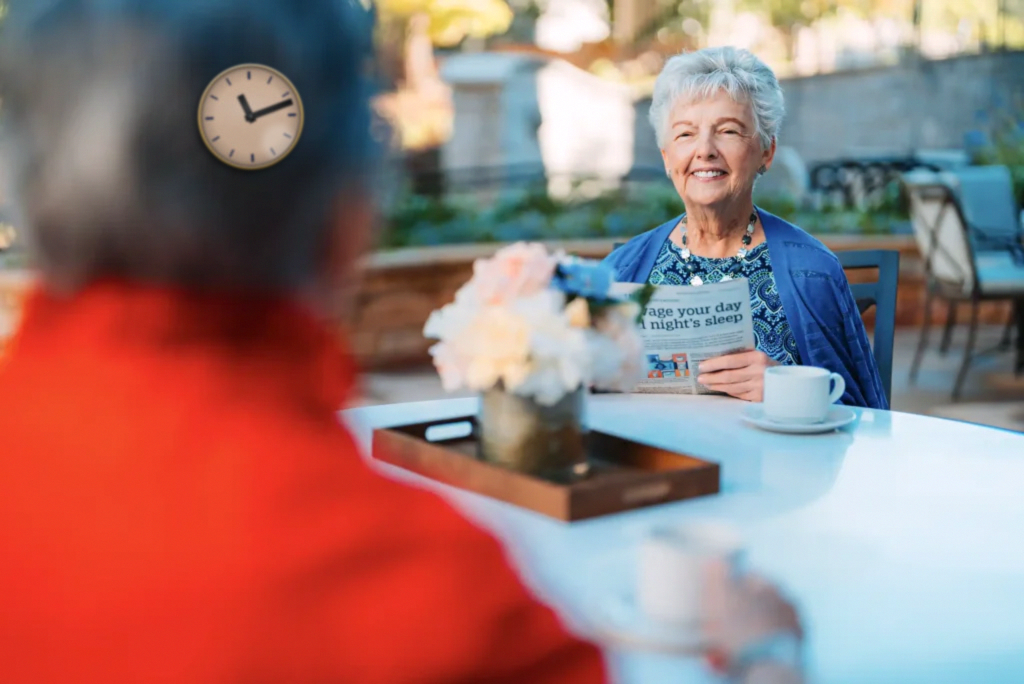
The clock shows 11.12
